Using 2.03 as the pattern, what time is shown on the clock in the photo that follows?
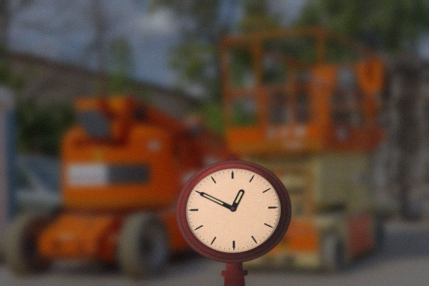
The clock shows 12.50
